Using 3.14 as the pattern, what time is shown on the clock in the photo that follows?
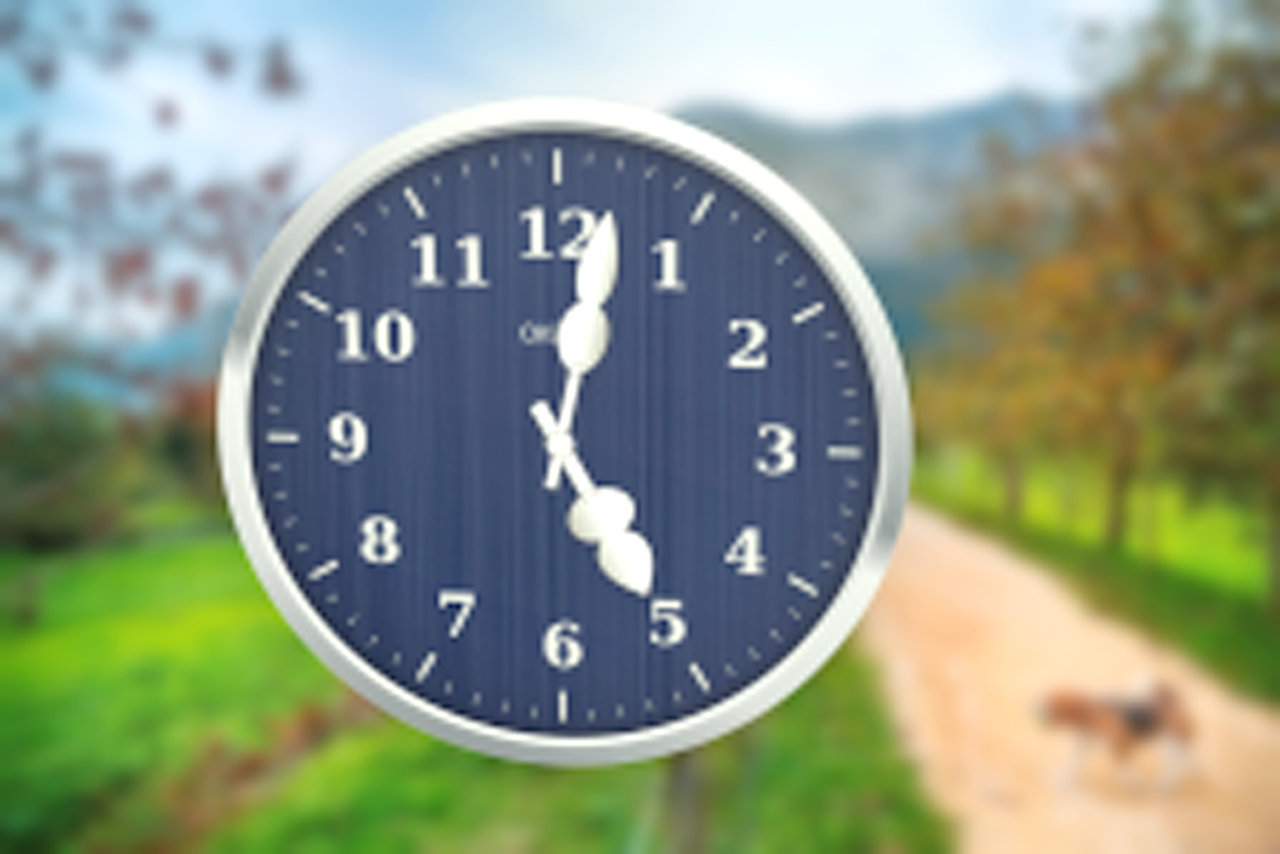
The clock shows 5.02
